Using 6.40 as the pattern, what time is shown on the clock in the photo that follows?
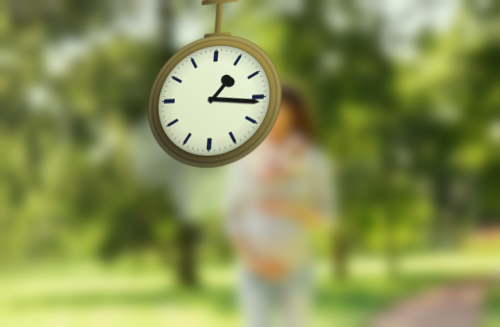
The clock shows 1.16
